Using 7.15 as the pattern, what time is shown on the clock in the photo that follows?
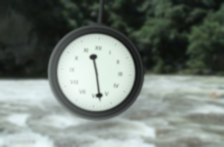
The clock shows 11.28
